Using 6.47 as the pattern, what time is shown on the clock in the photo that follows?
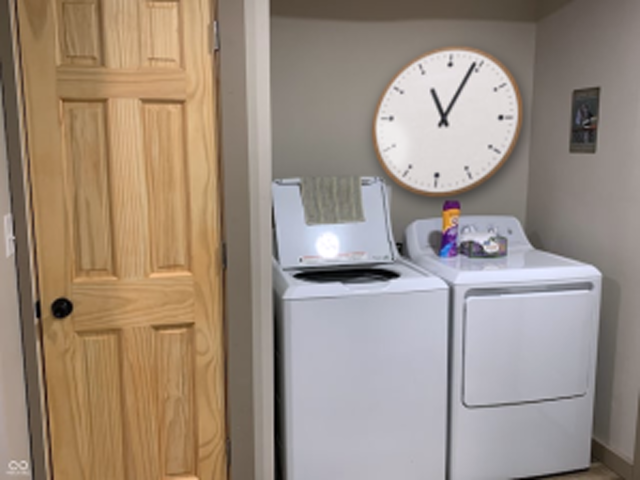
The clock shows 11.04
